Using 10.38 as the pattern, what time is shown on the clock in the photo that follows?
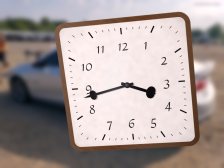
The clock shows 3.43
